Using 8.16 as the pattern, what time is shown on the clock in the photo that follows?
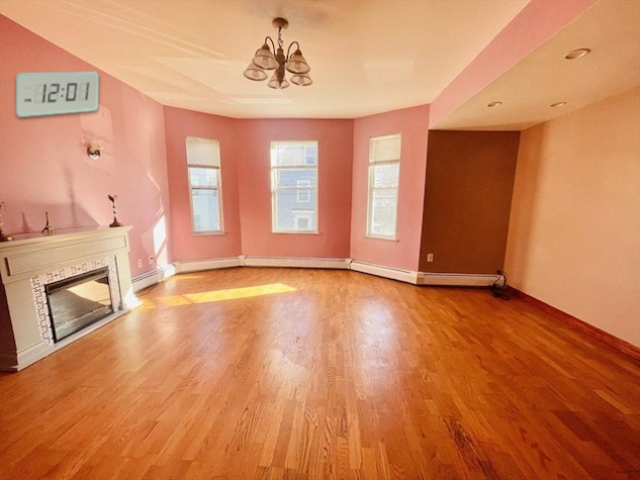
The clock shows 12.01
